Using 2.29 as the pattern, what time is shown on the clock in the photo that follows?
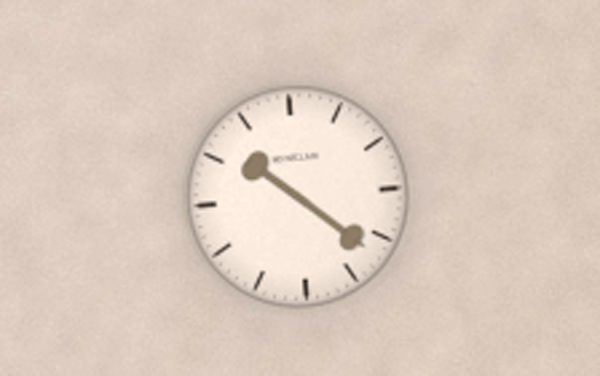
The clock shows 10.22
